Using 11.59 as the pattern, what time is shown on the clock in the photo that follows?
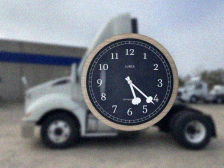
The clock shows 5.22
